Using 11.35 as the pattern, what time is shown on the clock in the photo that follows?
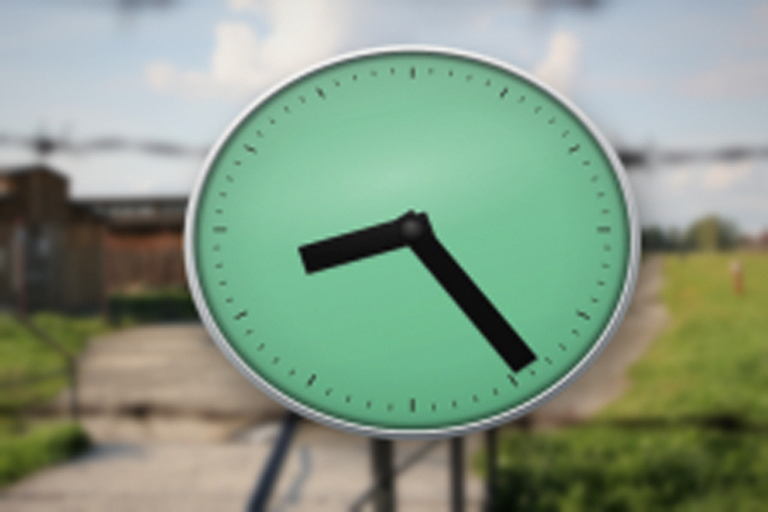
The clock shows 8.24
